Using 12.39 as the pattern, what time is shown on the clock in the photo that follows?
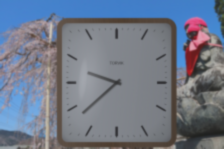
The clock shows 9.38
